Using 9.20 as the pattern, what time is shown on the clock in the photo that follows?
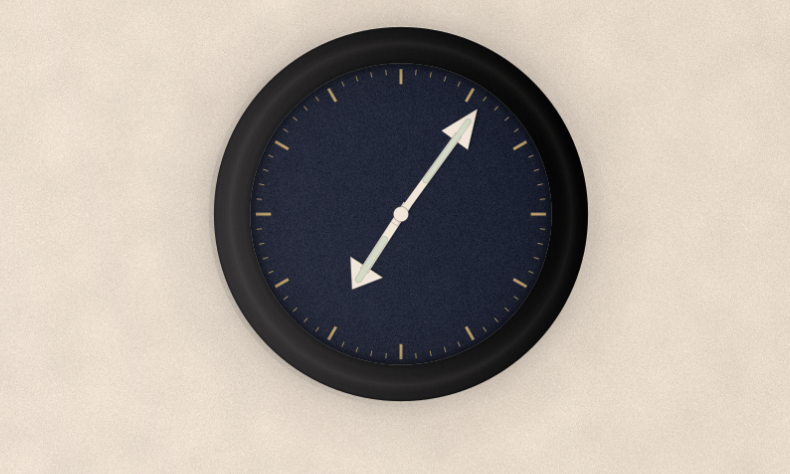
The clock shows 7.06
